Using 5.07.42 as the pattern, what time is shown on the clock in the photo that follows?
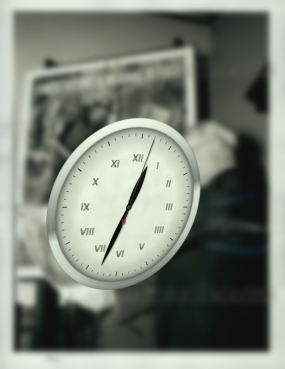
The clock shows 12.33.02
